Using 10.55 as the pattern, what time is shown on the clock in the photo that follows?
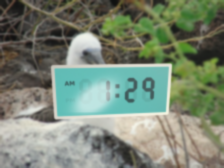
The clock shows 1.29
